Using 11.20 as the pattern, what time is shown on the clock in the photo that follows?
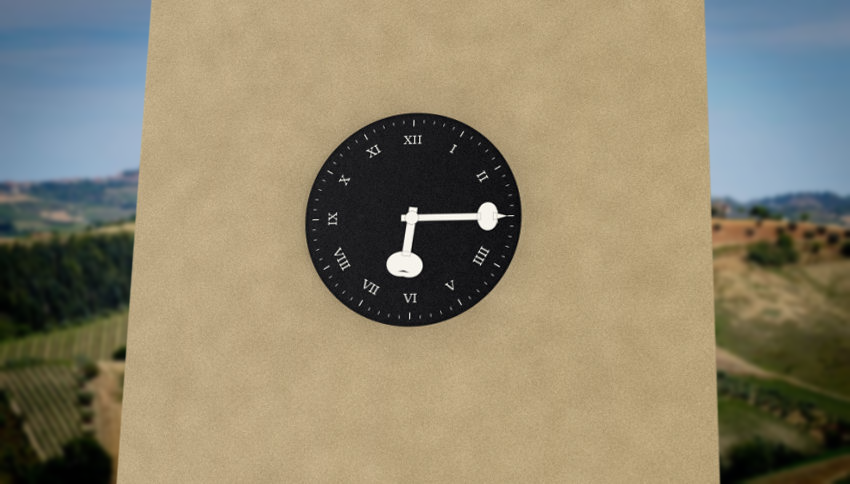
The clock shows 6.15
